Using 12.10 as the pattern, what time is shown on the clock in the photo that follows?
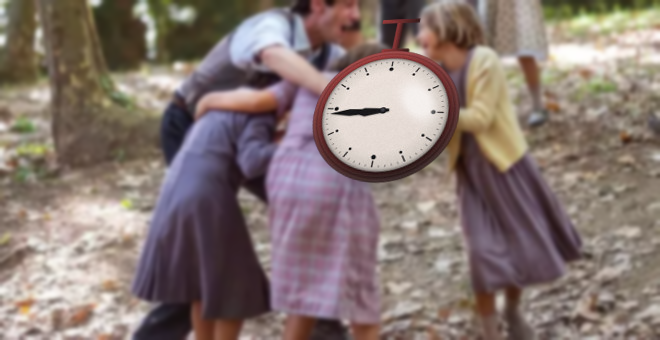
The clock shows 8.44
